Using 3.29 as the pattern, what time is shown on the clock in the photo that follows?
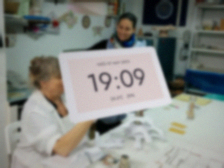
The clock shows 19.09
